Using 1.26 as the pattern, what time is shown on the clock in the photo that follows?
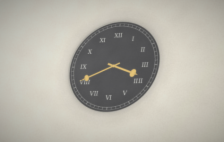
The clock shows 3.41
